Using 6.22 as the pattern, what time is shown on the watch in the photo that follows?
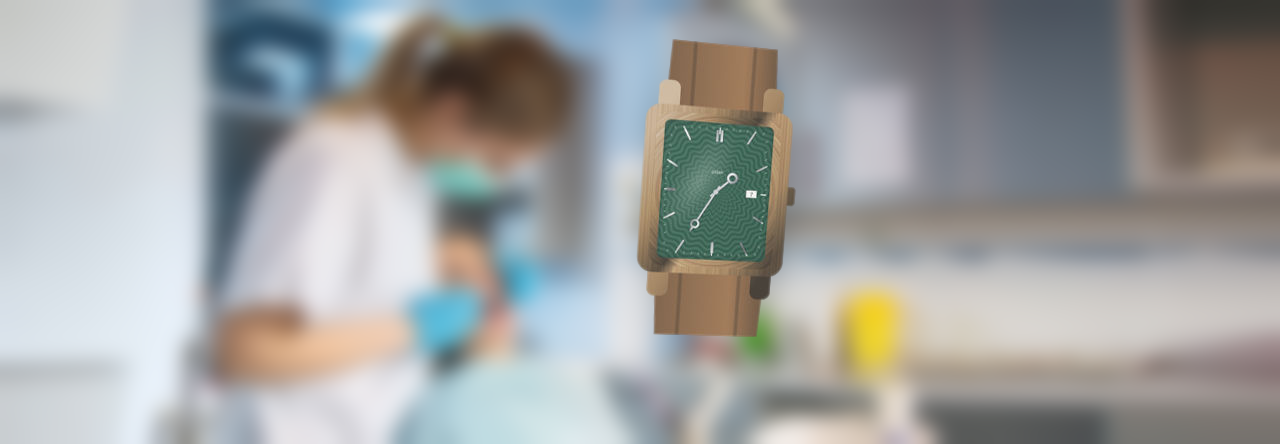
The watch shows 1.35
